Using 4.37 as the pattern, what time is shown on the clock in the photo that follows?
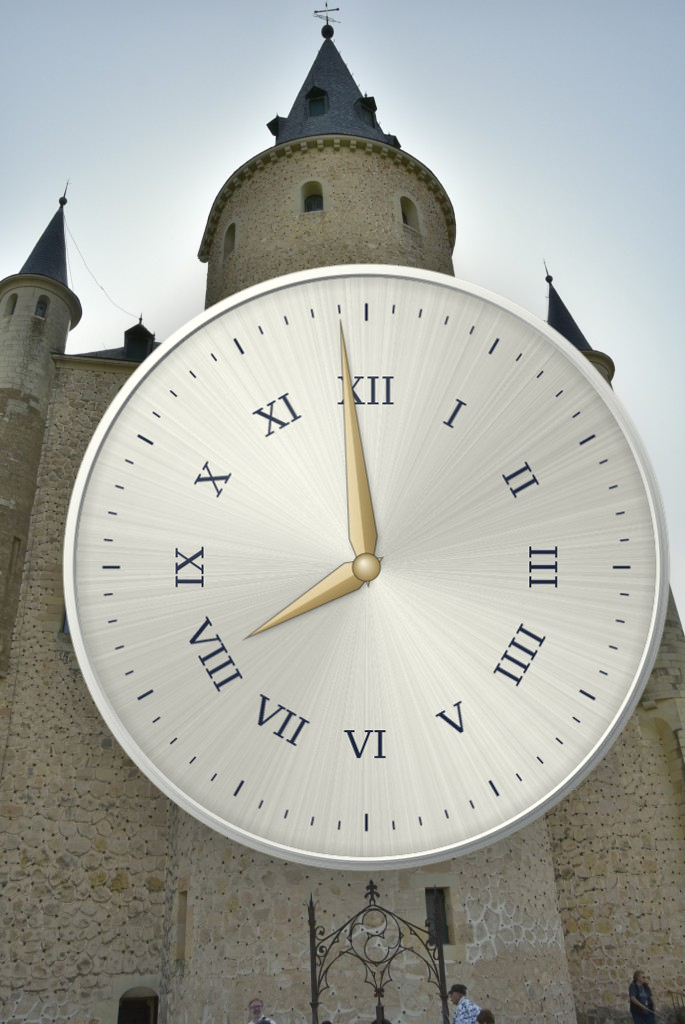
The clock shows 7.59
